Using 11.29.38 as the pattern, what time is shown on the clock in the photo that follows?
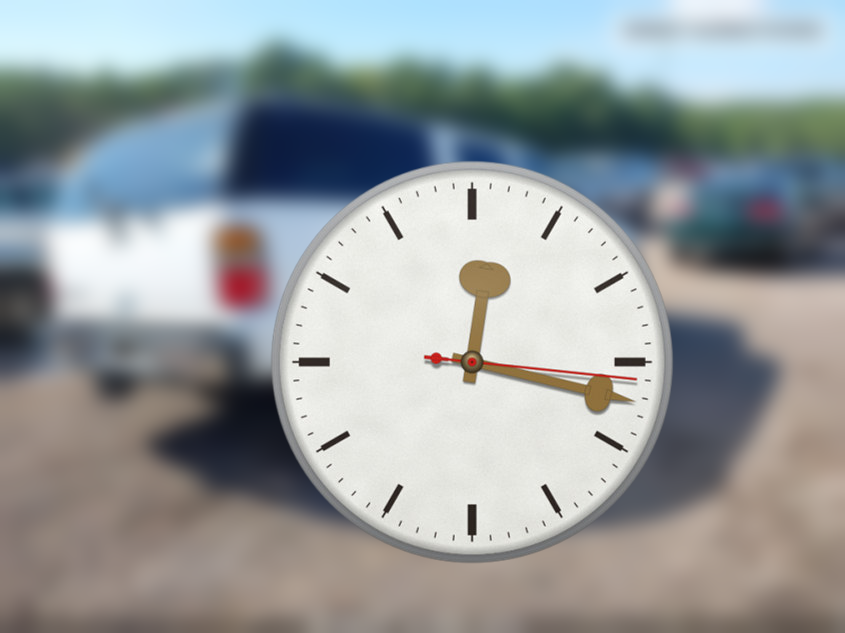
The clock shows 12.17.16
